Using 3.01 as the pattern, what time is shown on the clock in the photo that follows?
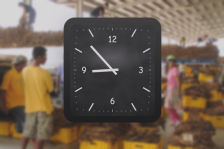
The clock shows 8.53
